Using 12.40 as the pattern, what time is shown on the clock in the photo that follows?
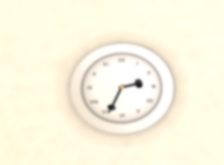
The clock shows 2.34
